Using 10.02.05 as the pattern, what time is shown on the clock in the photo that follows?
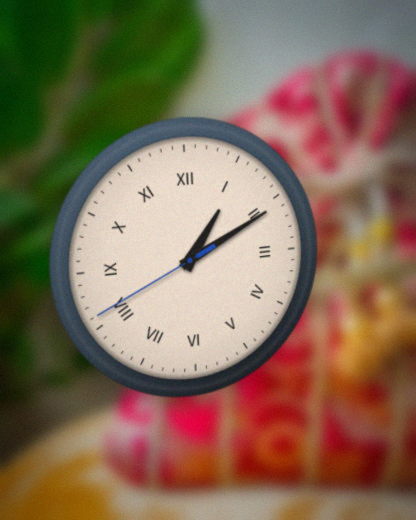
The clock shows 1.10.41
